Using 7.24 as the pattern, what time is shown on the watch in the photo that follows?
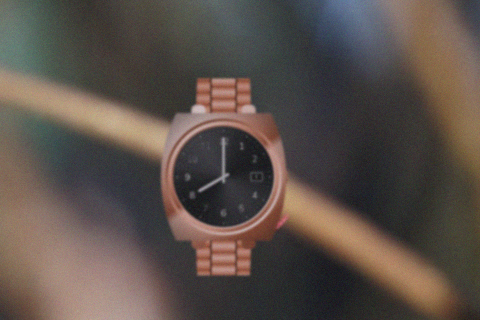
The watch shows 8.00
